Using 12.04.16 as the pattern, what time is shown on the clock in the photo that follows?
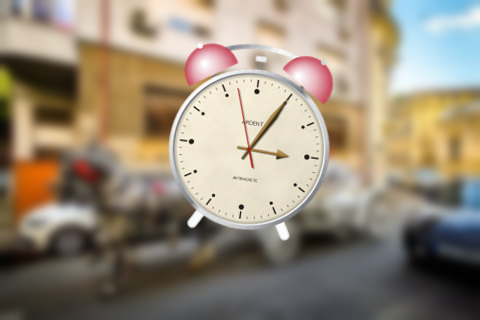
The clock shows 3.04.57
